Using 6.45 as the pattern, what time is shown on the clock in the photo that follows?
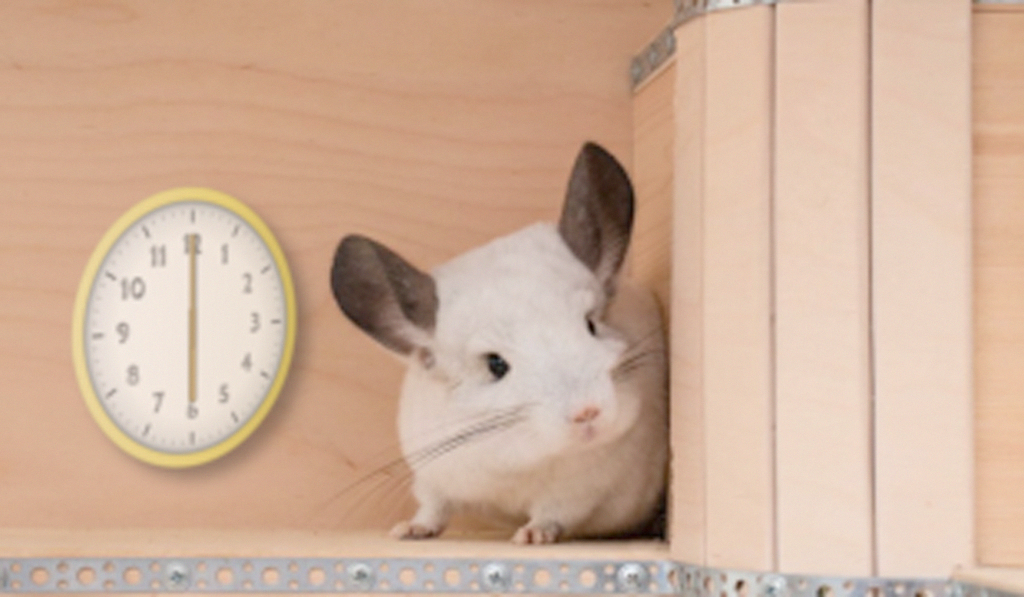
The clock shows 6.00
